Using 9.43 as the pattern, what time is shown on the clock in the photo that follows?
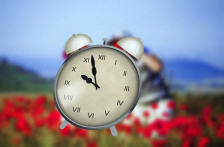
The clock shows 9.57
